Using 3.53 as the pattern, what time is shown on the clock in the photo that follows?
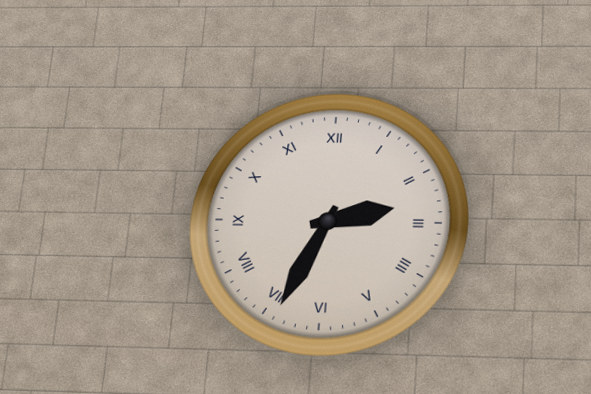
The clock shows 2.34
